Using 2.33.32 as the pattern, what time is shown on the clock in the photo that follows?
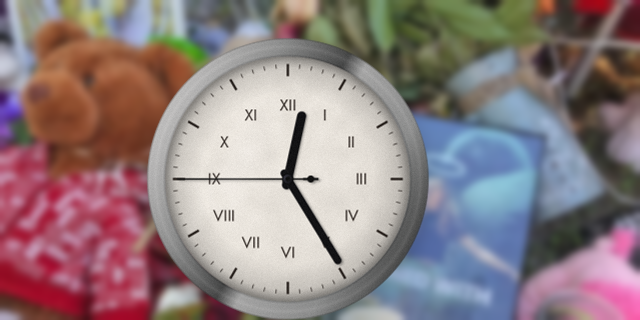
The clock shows 12.24.45
